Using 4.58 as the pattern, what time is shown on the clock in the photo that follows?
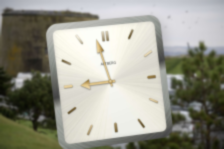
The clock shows 8.58
